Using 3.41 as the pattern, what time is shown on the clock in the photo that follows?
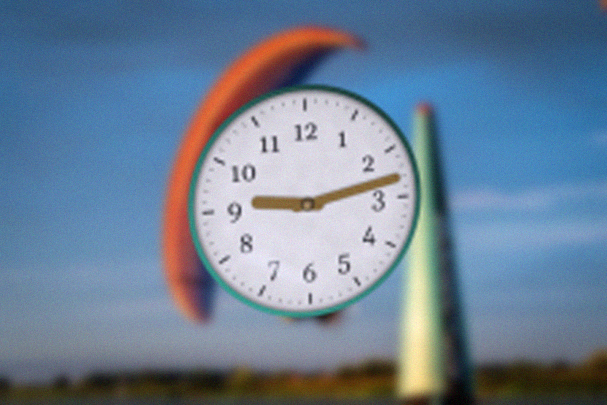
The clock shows 9.13
